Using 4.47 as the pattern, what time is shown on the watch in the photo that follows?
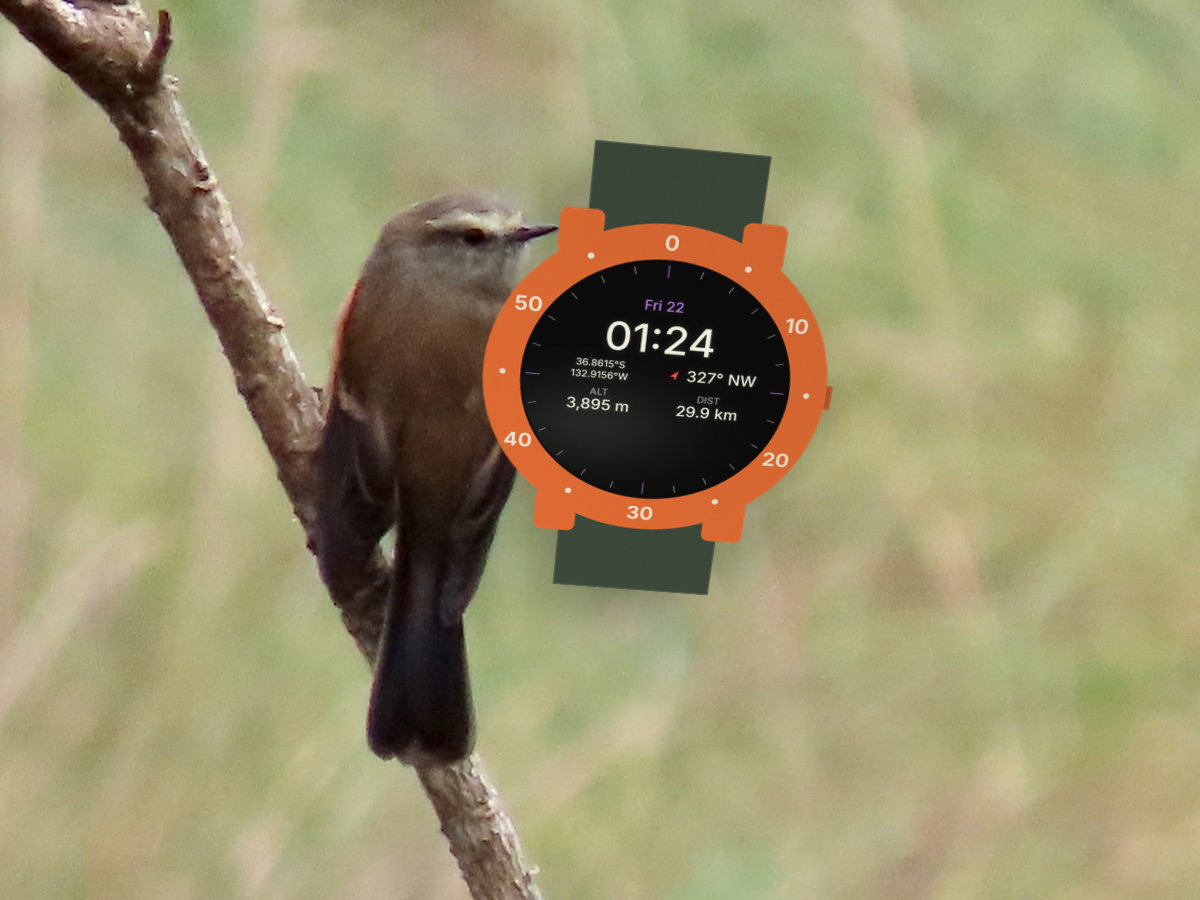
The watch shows 1.24
